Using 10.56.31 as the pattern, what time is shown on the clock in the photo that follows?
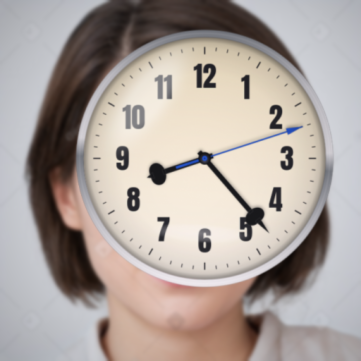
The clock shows 8.23.12
